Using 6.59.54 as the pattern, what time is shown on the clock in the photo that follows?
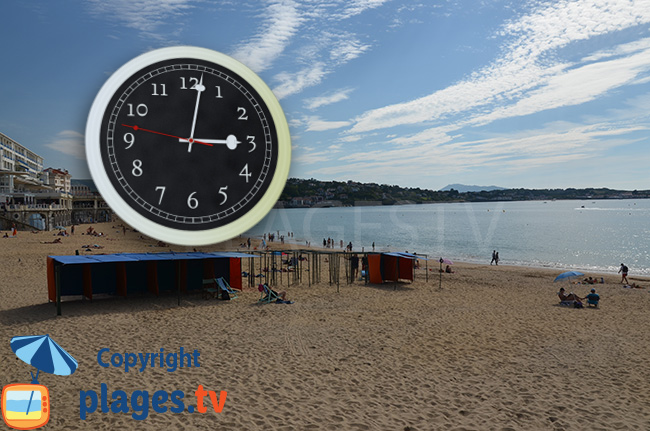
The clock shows 3.01.47
